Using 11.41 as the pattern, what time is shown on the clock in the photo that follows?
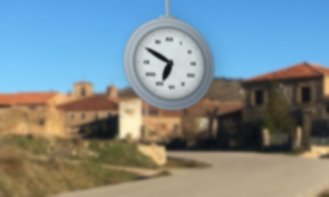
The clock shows 6.50
